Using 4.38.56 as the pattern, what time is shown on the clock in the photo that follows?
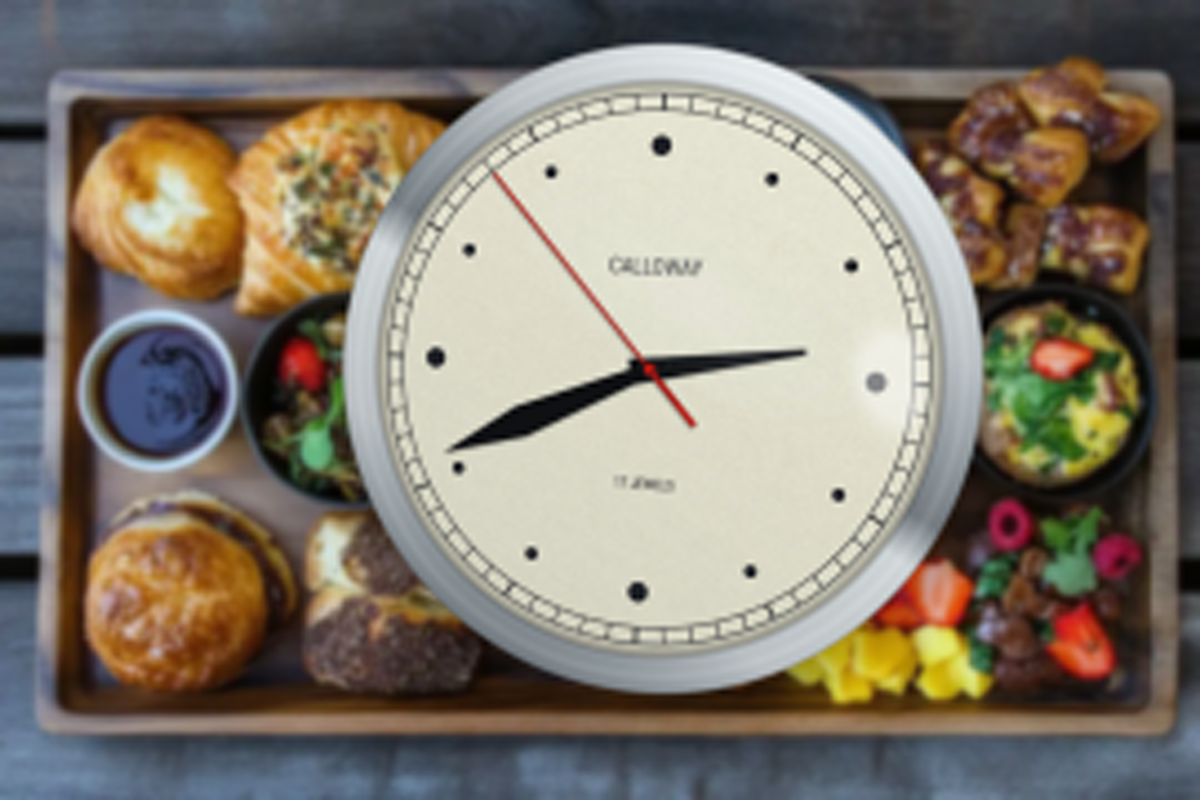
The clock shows 2.40.53
